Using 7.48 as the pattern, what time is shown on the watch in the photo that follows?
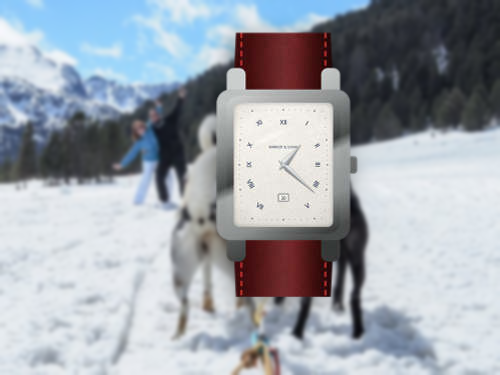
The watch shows 1.22
